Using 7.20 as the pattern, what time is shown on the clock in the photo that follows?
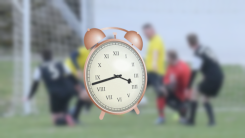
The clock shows 3.43
